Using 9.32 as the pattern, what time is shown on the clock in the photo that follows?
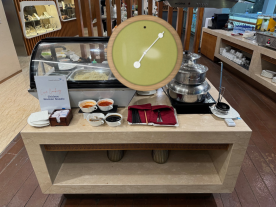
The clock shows 7.07
